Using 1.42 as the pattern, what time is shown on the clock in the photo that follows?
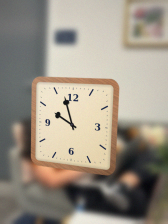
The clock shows 9.57
